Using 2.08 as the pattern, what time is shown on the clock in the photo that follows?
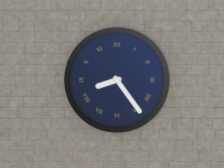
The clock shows 8.24
